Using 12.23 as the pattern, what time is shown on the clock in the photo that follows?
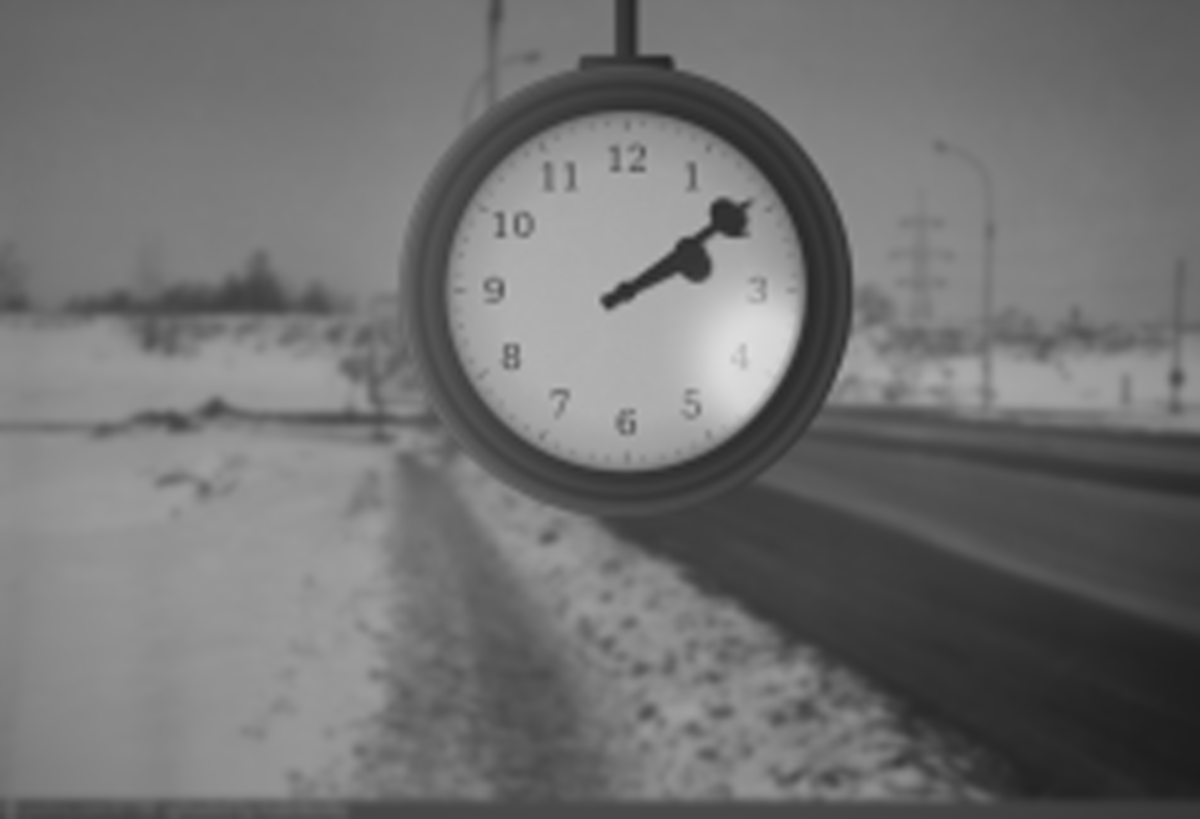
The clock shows 2.09
